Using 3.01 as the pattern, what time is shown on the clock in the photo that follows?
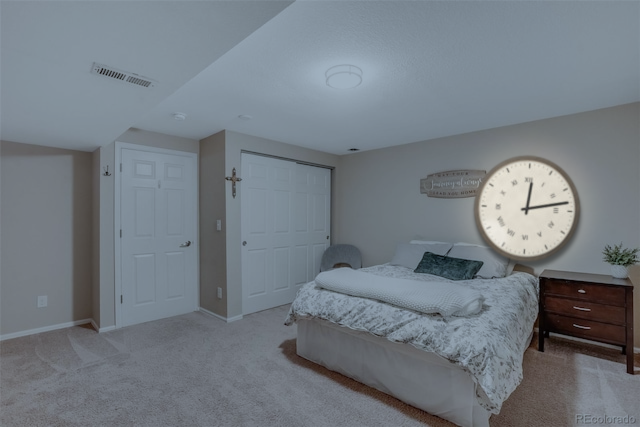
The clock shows 12.13
